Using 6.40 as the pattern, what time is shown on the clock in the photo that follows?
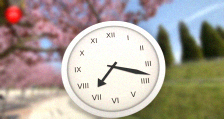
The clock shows 7.18
